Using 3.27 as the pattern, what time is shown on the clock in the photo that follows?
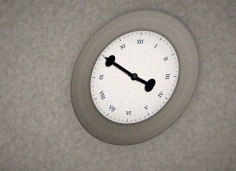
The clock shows 3.50
